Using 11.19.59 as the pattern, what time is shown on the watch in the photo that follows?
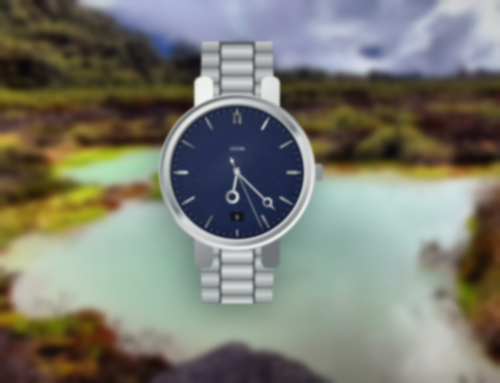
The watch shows 6.22.26
